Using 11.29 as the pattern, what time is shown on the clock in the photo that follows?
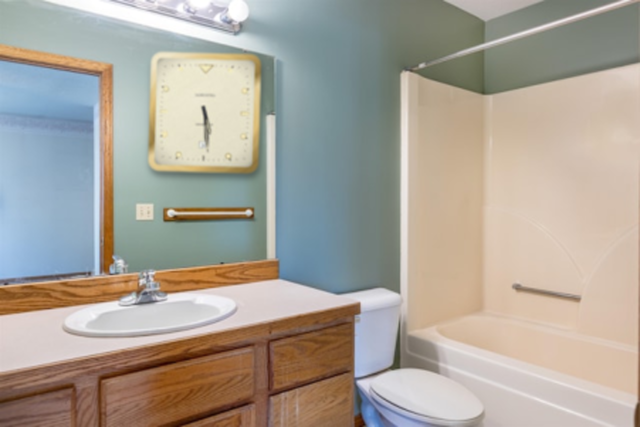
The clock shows 5.29
